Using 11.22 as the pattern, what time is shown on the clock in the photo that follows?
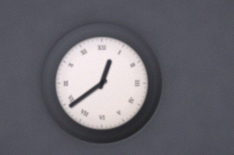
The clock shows 12.39
